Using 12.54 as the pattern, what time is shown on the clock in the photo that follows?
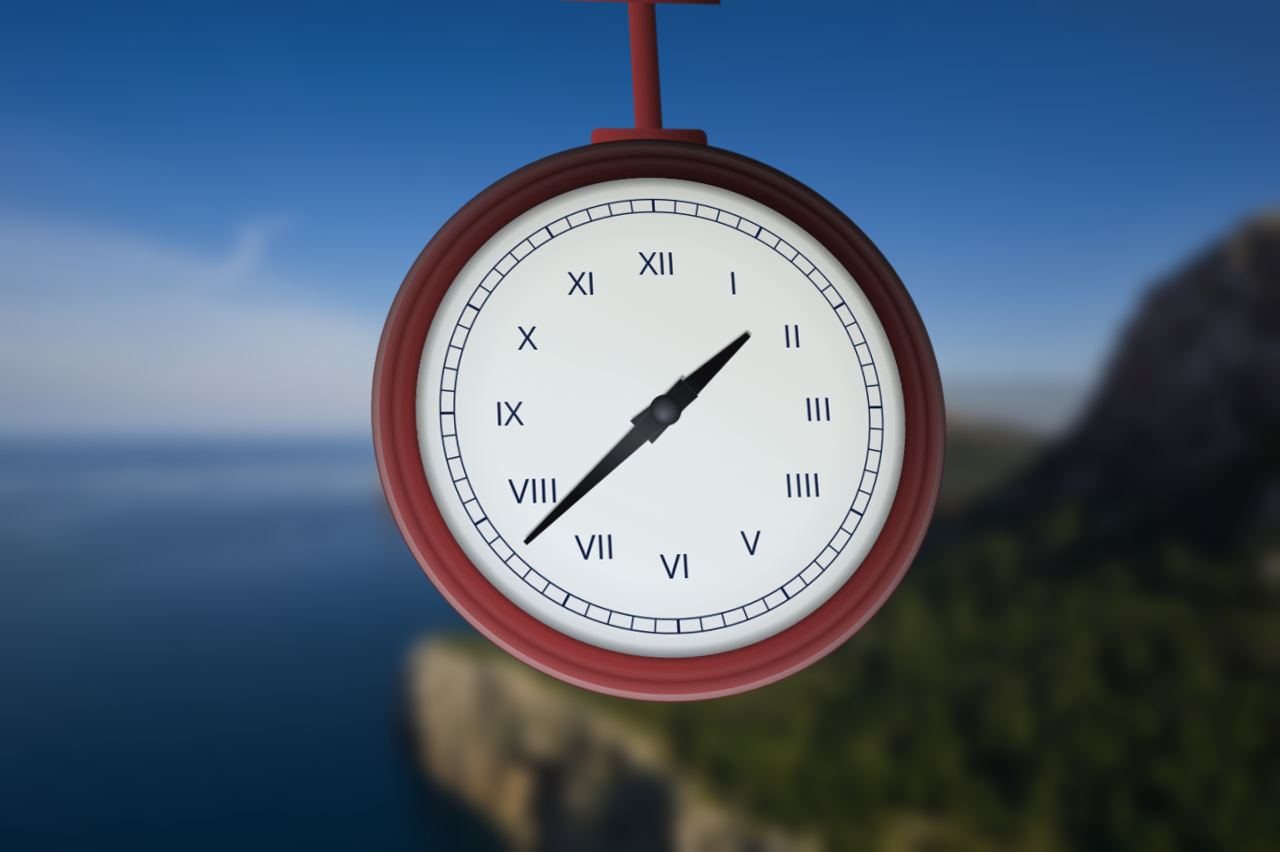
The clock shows 1.38
